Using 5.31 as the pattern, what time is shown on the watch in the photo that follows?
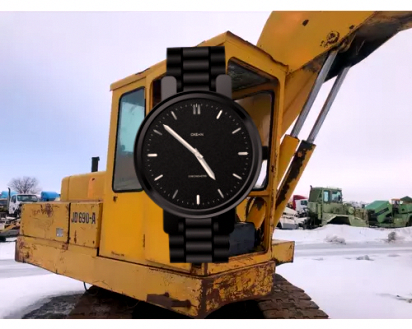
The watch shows 4.52
